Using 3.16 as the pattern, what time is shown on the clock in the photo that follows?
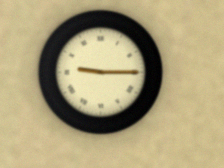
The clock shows 9.15
